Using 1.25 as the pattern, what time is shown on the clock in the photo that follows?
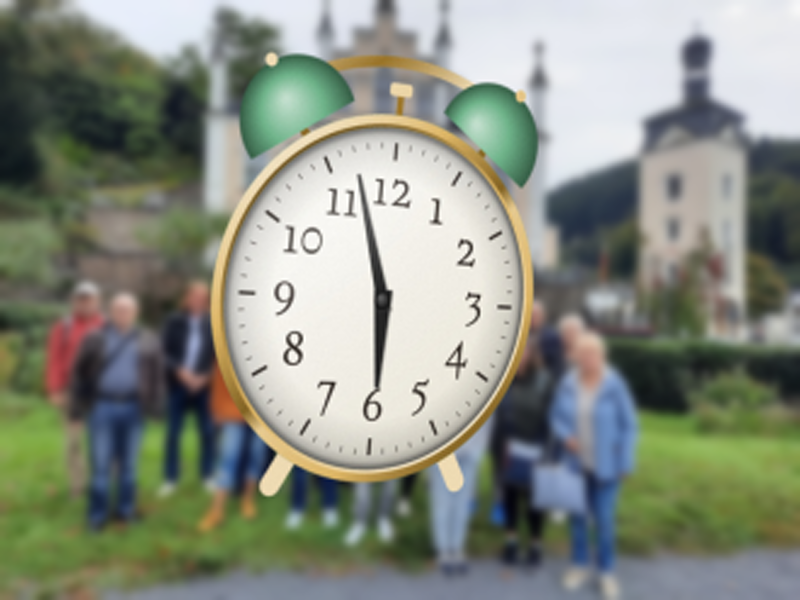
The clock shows 5.57
